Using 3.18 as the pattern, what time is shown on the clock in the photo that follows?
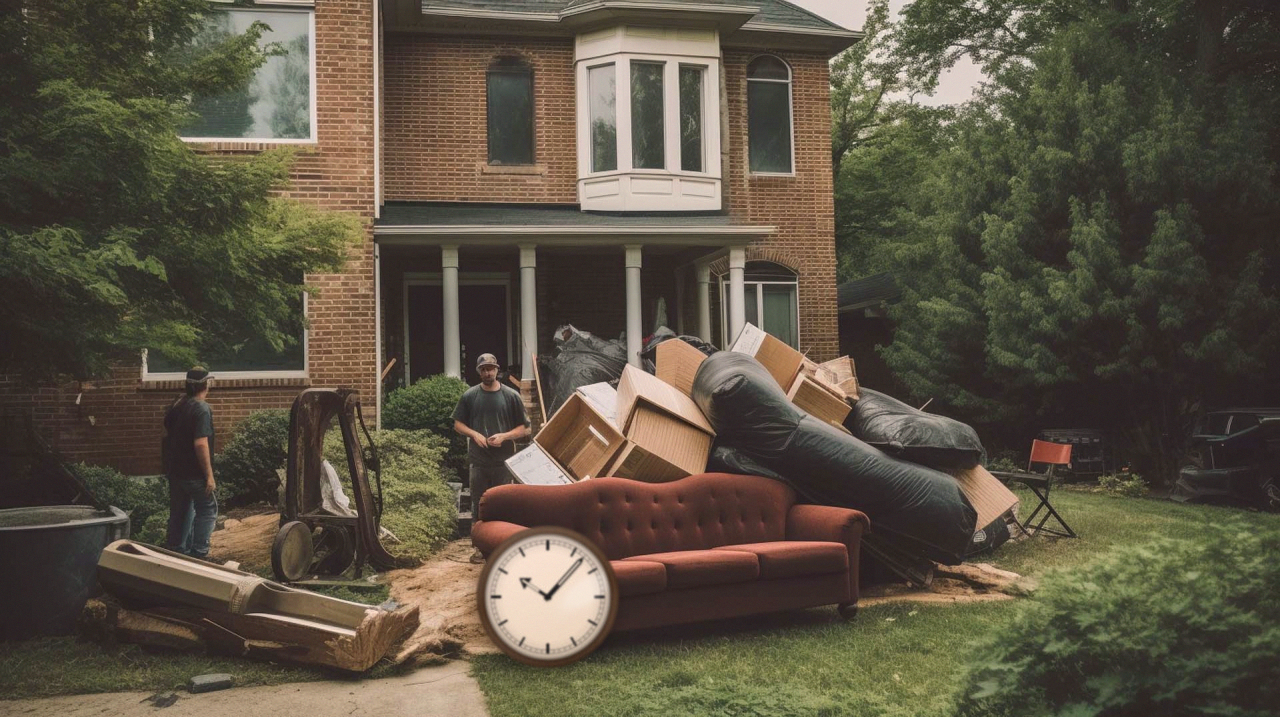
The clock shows 10.07
